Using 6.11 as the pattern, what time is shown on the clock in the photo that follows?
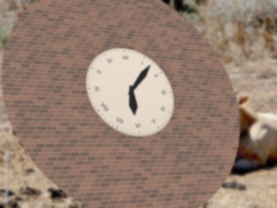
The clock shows 6.07
